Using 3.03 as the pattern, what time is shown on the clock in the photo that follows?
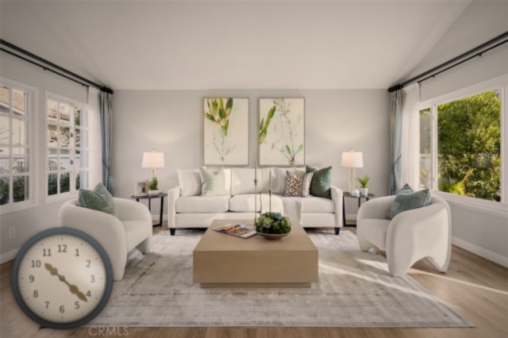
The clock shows 10.22
